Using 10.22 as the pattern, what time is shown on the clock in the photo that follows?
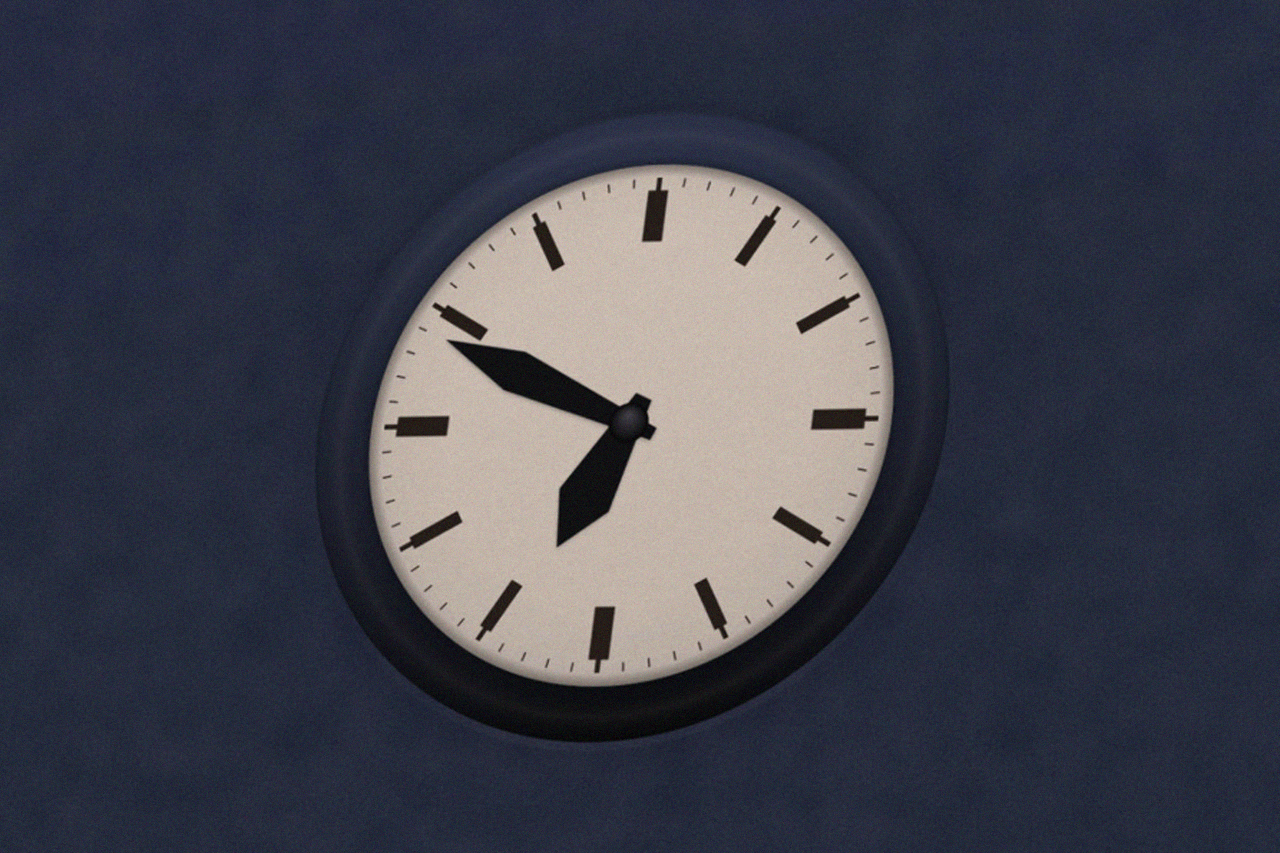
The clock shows 6.49
